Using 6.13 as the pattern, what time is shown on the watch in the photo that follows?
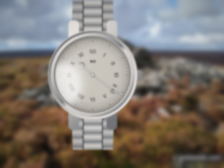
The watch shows 10.21
